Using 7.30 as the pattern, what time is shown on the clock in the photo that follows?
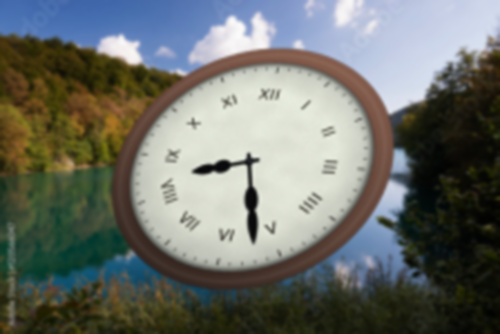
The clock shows 8.27
